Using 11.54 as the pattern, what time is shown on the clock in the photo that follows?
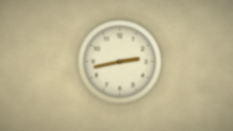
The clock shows 2.43
